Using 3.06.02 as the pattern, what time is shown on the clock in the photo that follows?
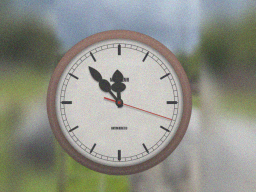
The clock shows 11.53.18
